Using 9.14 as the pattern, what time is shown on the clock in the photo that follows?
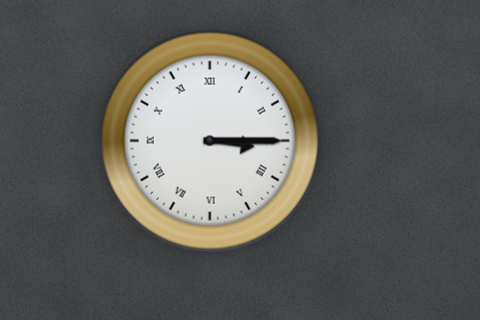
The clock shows 3.15
